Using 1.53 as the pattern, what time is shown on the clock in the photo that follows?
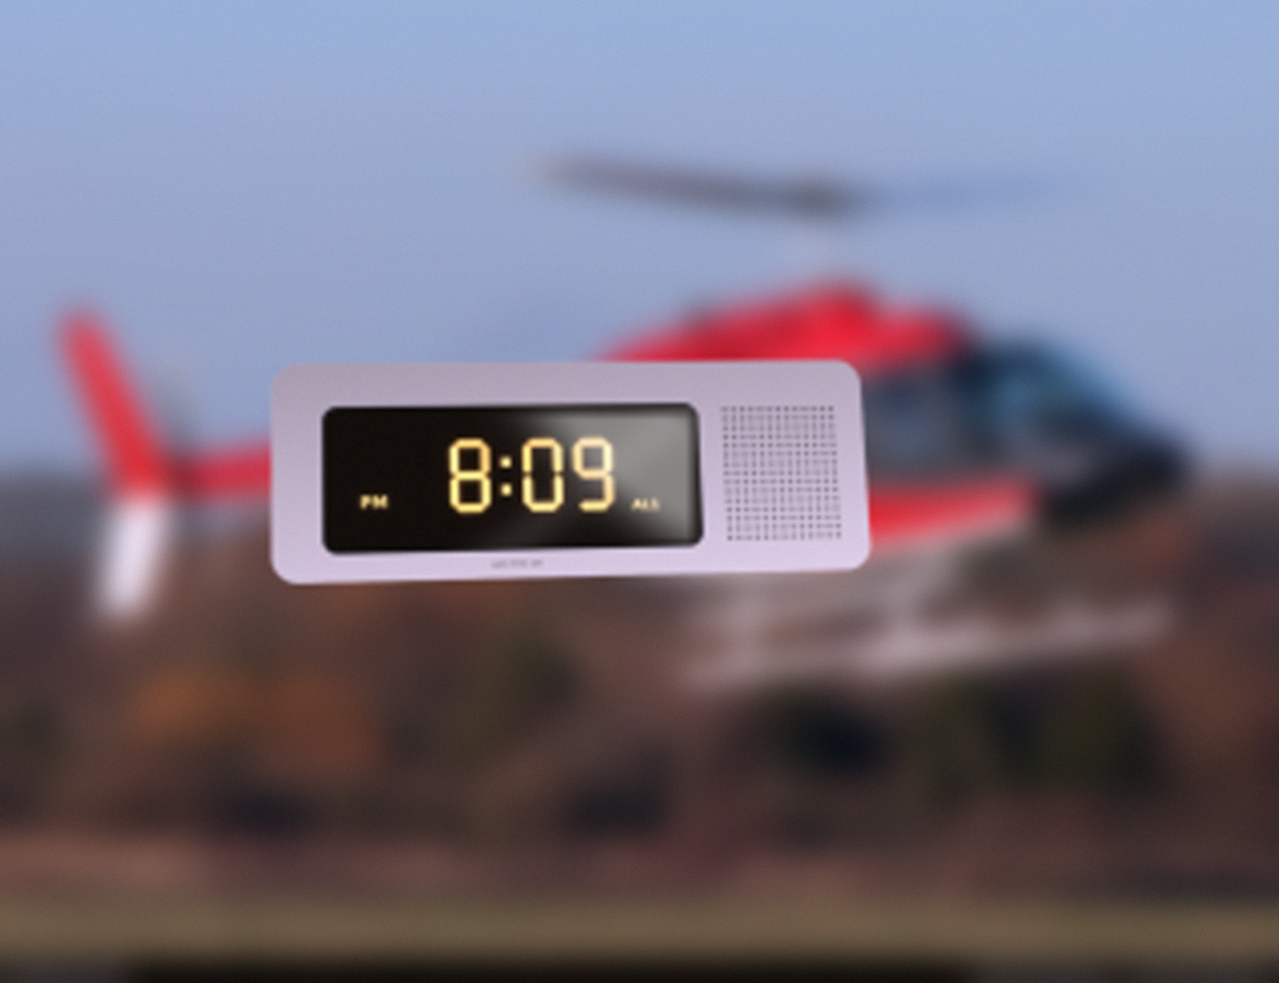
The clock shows 8.09
